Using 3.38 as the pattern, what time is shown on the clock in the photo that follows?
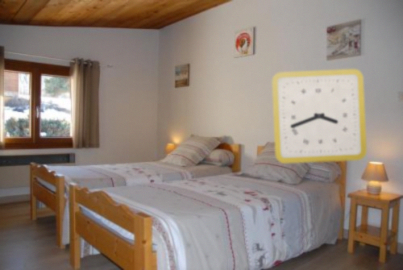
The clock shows 3.42
